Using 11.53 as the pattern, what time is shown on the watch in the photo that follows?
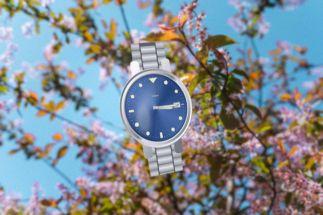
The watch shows 3.15
